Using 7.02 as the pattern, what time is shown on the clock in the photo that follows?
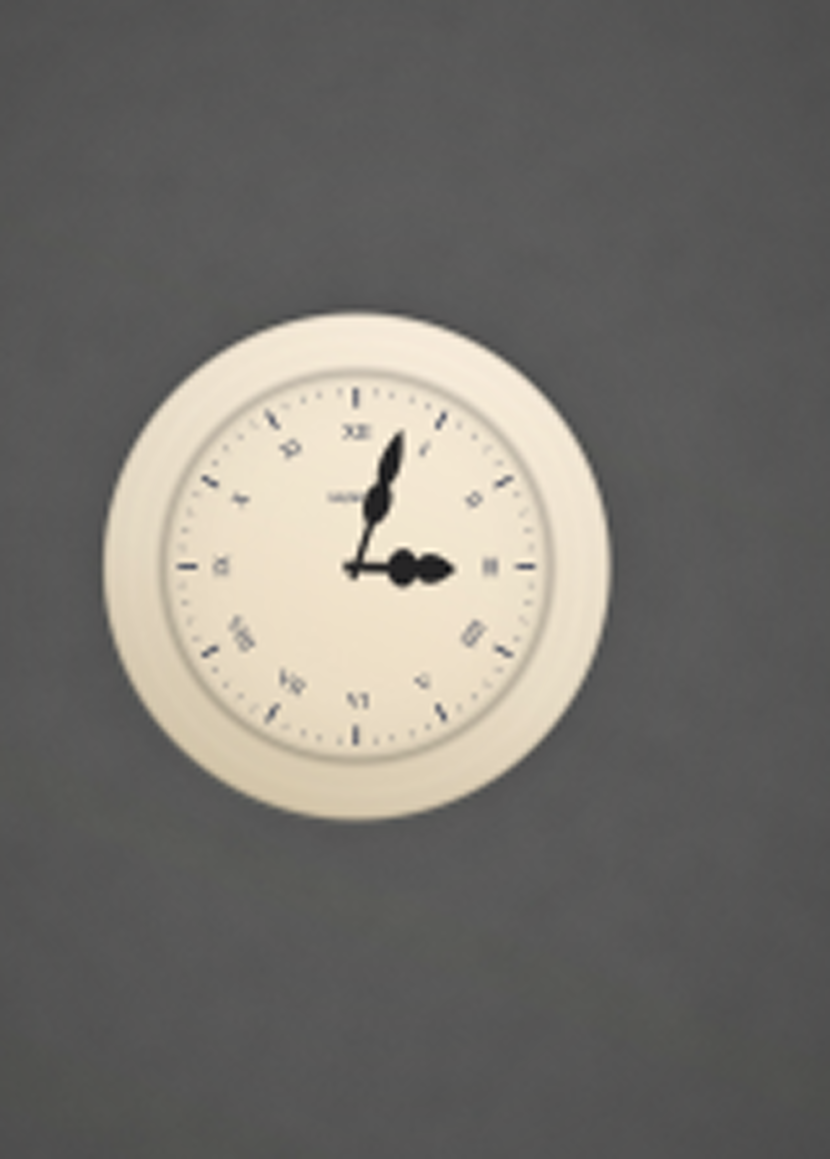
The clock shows 3.03
